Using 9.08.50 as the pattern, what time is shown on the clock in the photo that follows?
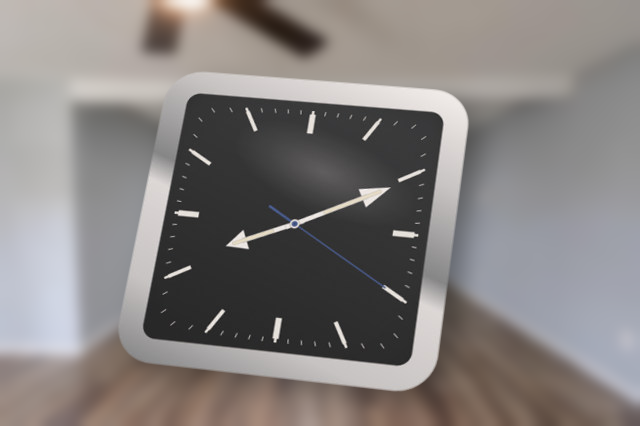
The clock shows 8.10.20
